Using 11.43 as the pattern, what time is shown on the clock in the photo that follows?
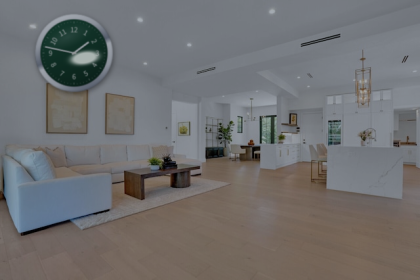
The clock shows 1.47
